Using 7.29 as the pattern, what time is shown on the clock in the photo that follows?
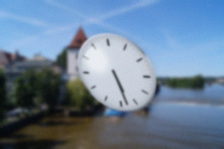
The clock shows 5.28
